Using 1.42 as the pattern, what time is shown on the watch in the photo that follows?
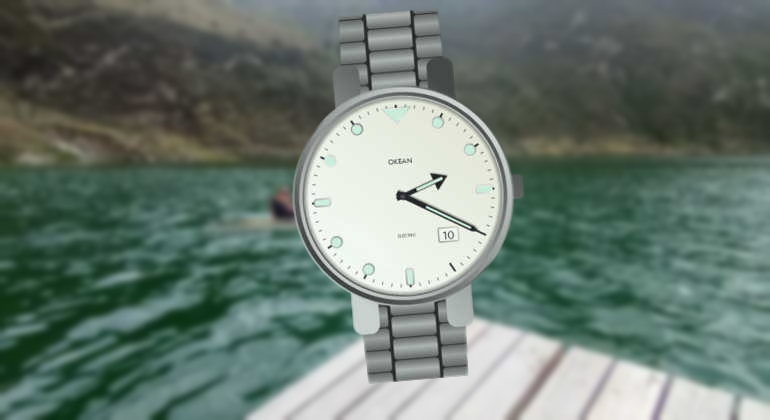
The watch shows 2.20
